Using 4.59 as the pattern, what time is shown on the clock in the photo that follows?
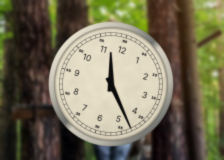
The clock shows 11.23
